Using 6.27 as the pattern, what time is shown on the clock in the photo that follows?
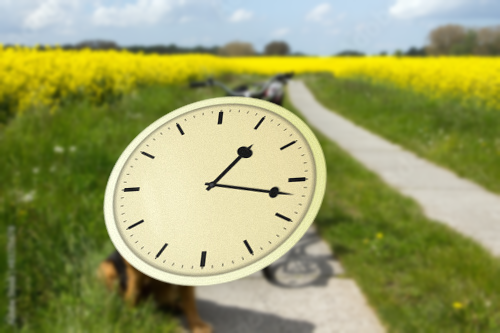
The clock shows 1.17
